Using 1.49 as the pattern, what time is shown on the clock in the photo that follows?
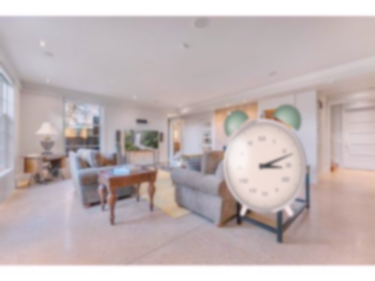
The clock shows 3.12
